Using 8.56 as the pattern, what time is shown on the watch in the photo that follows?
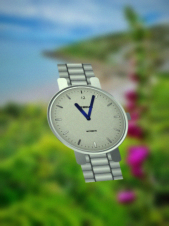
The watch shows 11.04
